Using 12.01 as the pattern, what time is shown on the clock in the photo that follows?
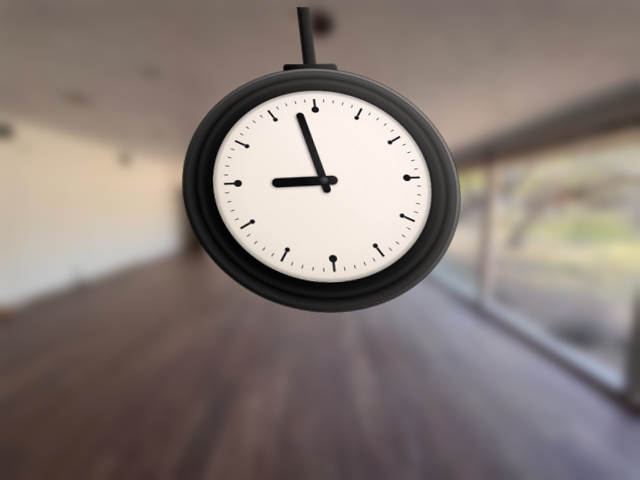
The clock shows 8.58
